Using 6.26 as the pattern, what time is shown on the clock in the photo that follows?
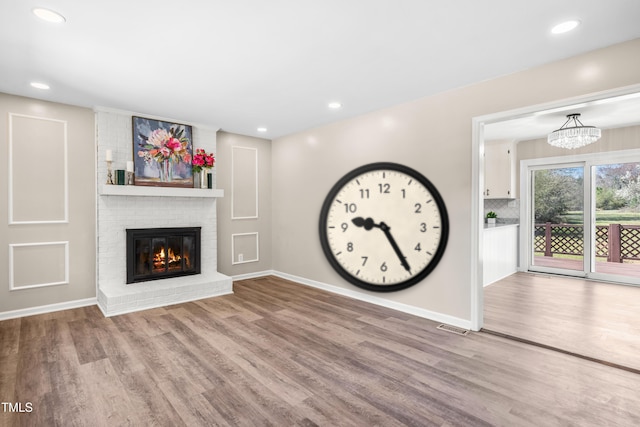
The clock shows 9.25
